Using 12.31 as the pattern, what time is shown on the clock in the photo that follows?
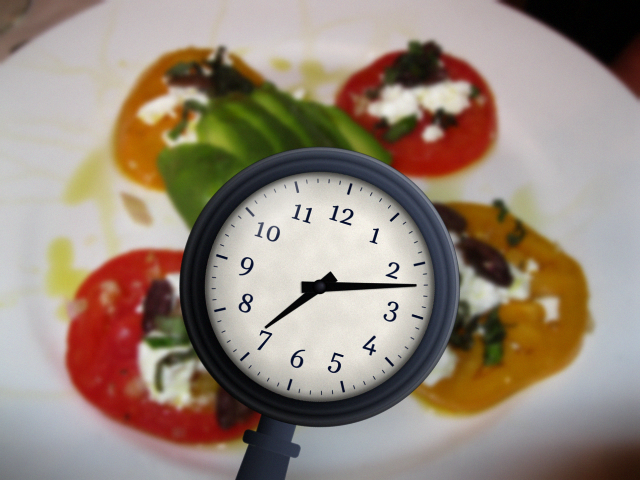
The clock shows 7.12
